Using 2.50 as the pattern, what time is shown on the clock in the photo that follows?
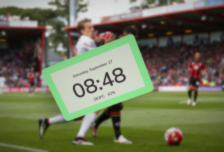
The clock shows 8.48
